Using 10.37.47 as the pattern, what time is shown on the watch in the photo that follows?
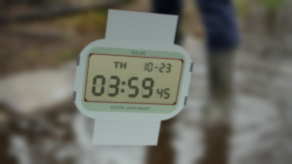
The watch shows 3.59.45
